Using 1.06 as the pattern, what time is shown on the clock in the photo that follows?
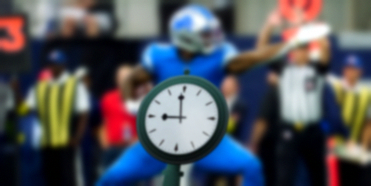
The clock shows 8.59
